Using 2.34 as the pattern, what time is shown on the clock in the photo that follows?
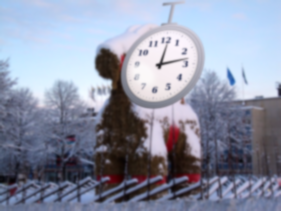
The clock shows 12.13
